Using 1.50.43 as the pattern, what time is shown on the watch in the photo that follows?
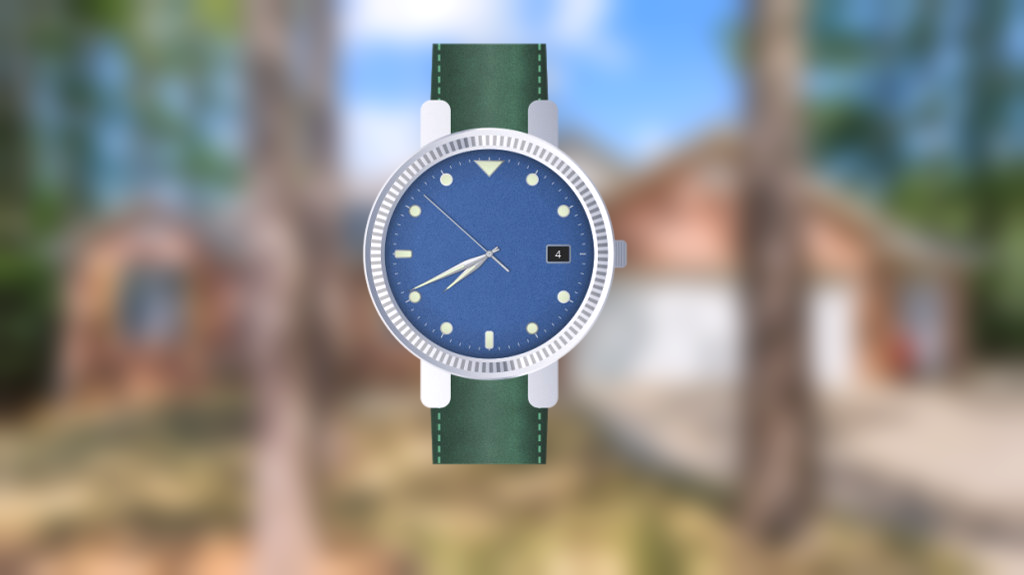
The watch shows 7.40.52
